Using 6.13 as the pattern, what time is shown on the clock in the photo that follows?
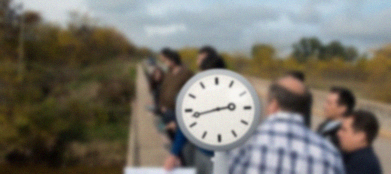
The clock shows 2.43
